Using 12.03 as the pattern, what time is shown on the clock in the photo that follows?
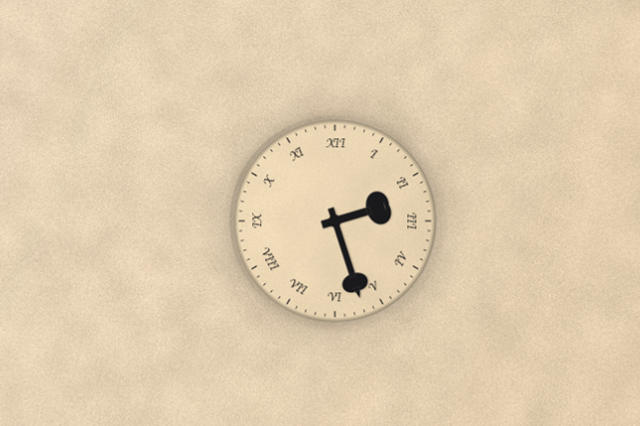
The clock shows 2.27
